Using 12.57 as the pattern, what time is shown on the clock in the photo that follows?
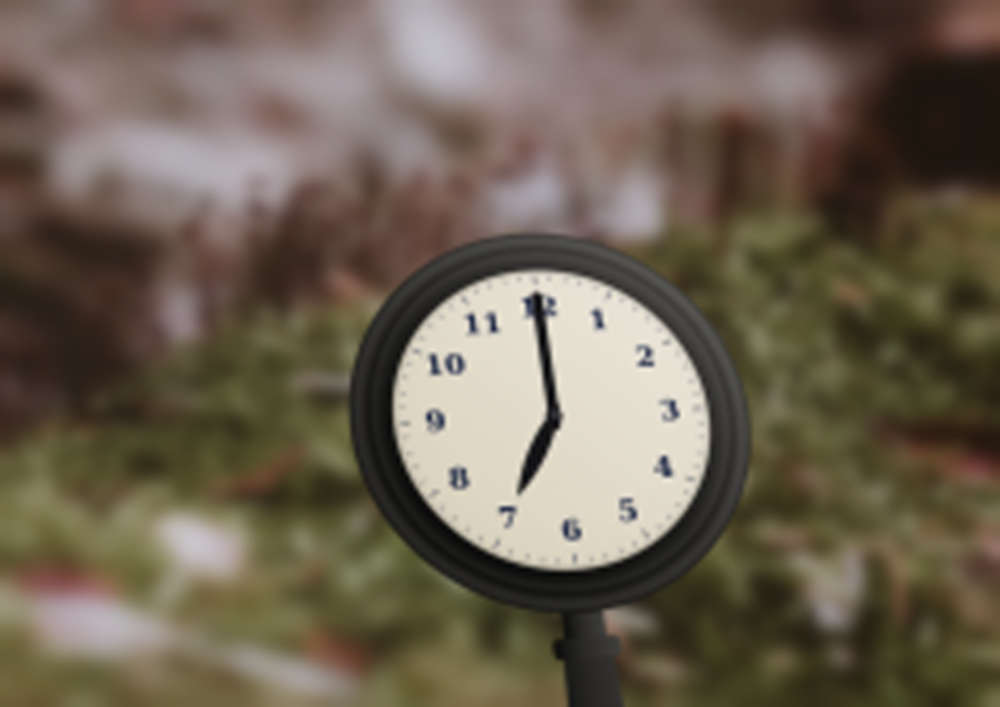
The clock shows 7.00
